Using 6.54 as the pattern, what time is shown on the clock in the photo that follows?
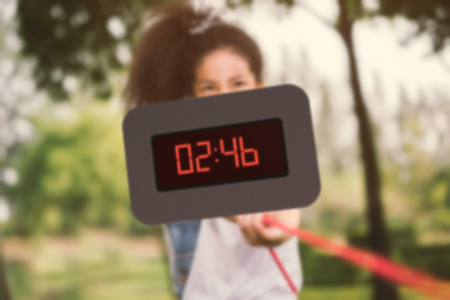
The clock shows 2.46
